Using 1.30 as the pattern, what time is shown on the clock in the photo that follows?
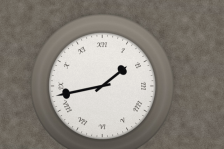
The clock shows 1.43
